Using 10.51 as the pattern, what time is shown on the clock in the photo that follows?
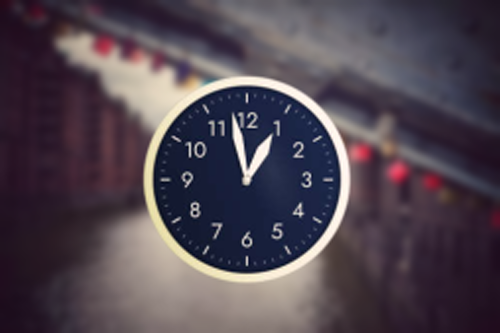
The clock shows 12.58
